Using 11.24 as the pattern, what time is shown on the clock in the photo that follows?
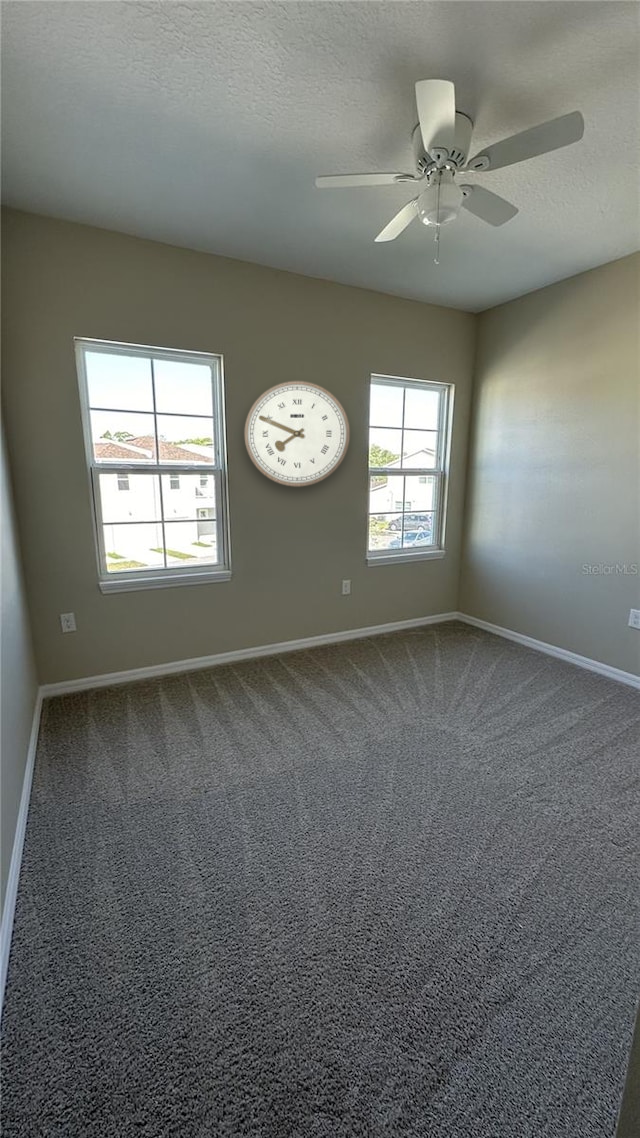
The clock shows 7.49
